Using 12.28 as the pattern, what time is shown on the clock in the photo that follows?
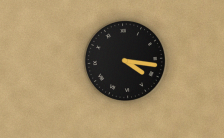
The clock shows 4.17
